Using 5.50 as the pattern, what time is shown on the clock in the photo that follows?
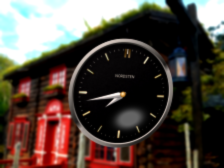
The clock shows 7.43
